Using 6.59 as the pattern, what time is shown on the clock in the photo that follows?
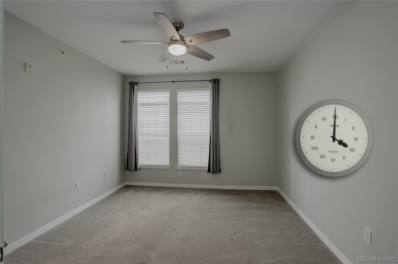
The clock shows 4.00
